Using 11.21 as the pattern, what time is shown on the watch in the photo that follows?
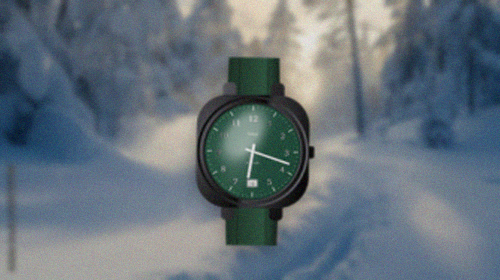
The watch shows 6.18
